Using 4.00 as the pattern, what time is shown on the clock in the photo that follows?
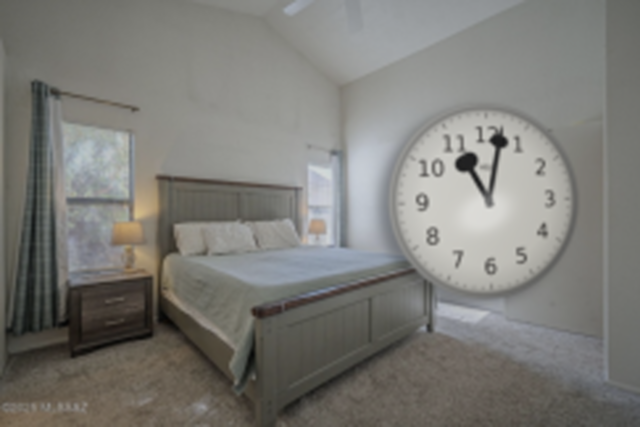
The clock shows 11.02
